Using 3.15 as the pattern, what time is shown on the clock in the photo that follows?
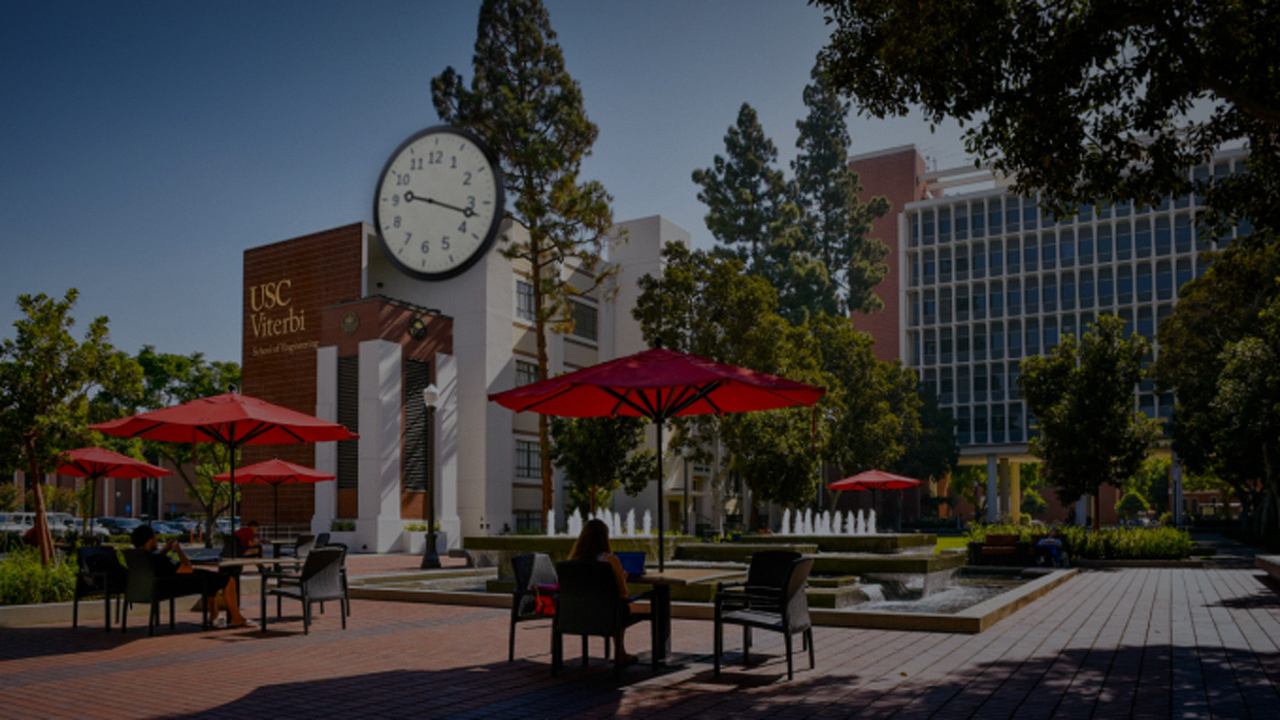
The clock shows 9.17
